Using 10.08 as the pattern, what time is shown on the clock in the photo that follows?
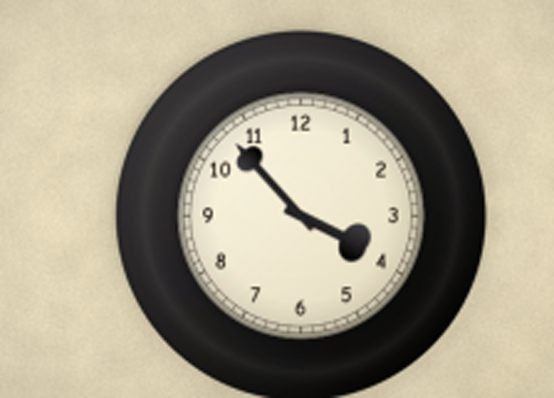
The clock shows 3.53
